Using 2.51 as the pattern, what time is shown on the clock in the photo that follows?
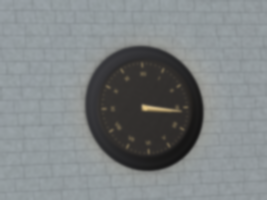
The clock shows 3.16
